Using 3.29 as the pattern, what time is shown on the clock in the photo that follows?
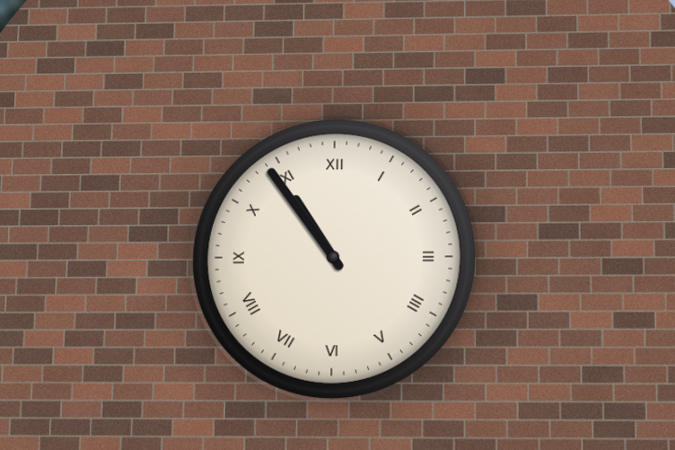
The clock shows 10.54
